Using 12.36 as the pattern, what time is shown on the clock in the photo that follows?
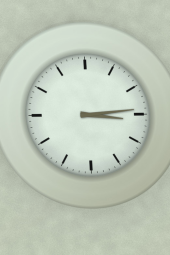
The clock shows 3.14
